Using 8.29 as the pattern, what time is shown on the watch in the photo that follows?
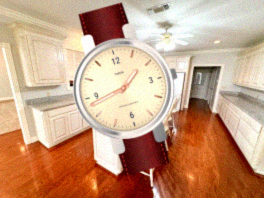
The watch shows 1.43
